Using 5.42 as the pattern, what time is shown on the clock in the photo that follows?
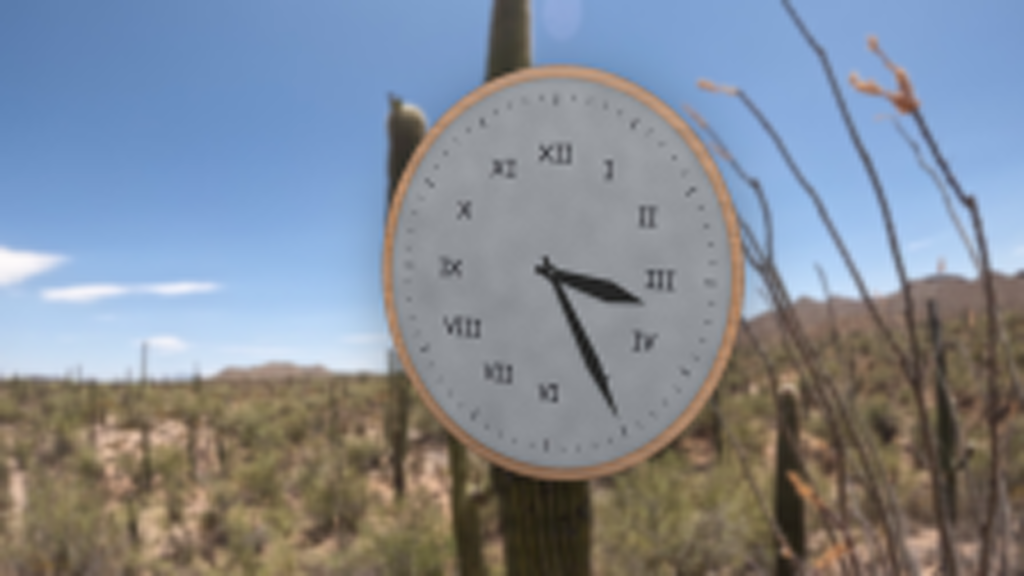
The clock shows 3.25
